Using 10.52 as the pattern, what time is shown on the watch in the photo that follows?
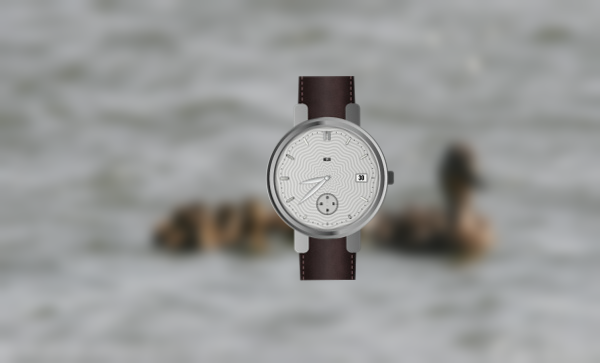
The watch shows 8.38
